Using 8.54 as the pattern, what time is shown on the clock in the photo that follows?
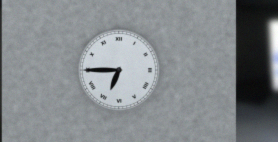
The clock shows 6.45
